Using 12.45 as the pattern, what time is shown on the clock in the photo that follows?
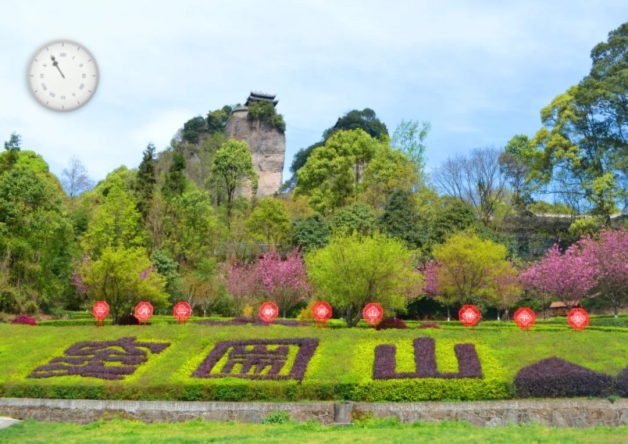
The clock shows 10.55
